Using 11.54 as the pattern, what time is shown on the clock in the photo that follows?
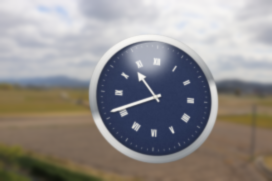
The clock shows 10.41
